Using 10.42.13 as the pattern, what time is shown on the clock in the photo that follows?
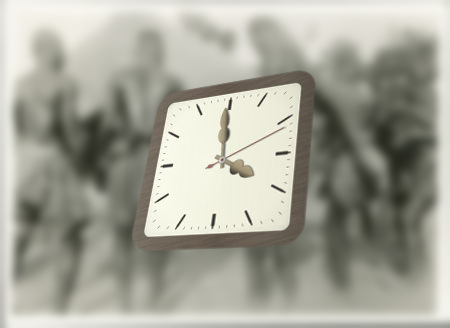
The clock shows 3.59.11
